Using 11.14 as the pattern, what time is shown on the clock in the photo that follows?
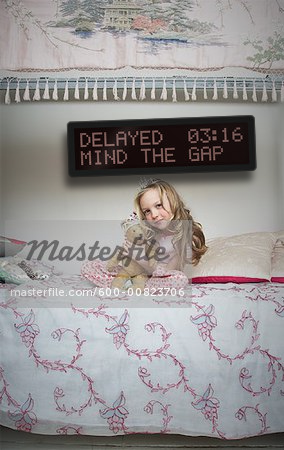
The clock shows 3.16
